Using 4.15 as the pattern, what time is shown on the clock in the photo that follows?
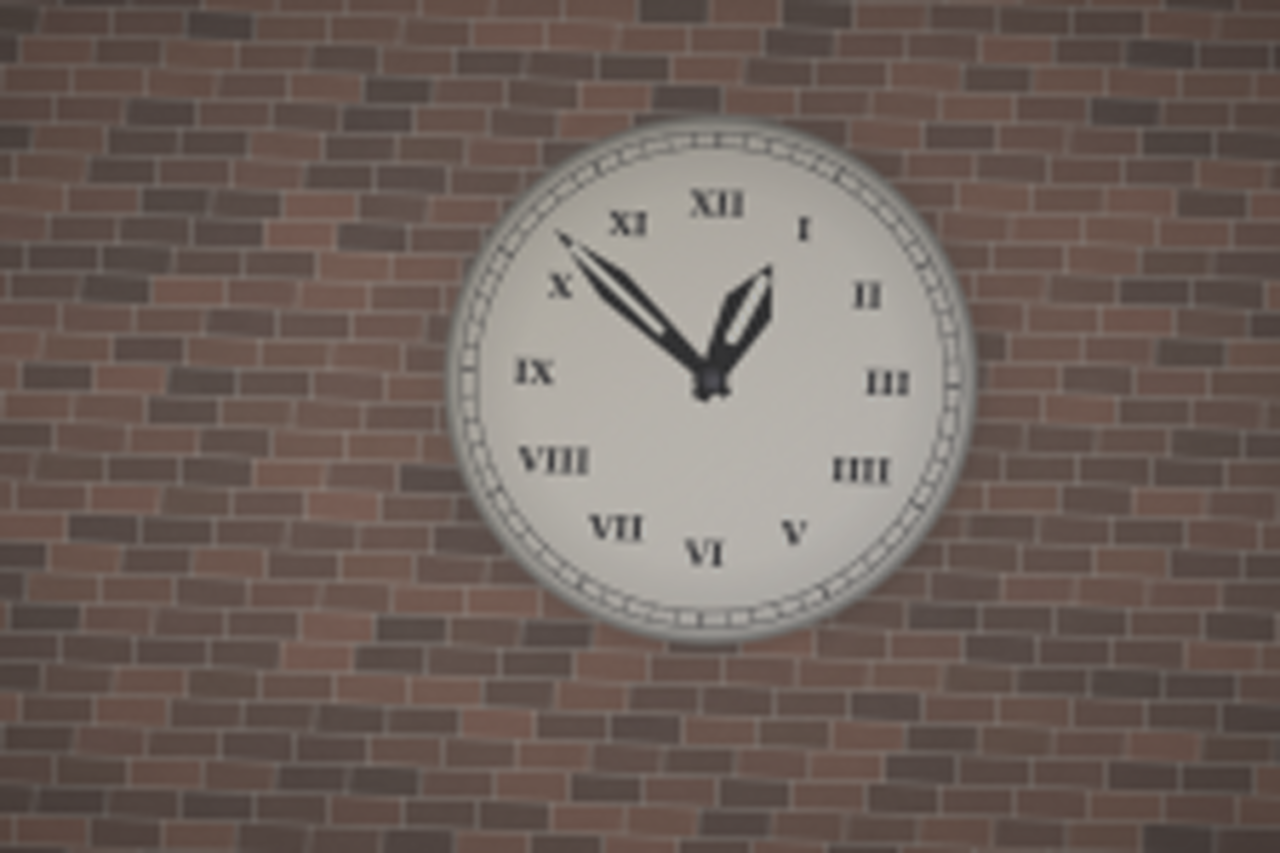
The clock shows 12.52
